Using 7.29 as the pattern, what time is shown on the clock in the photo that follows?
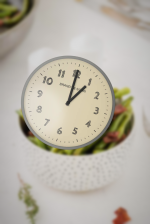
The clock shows 1.00
